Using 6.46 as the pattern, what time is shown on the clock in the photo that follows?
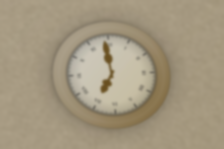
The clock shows 6.59
